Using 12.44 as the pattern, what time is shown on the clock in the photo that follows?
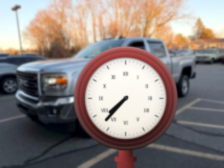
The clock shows 7.37
